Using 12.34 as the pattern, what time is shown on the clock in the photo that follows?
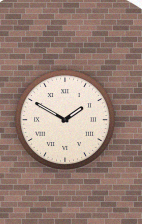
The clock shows 1.50
